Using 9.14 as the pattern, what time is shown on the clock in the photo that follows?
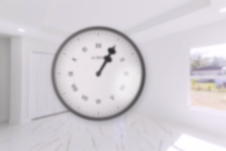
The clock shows 1.05
